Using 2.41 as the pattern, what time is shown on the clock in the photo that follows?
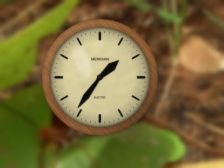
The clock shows 1.36
